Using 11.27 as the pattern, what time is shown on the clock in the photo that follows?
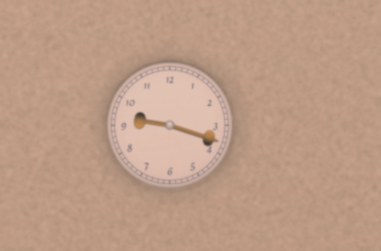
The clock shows 9.18
